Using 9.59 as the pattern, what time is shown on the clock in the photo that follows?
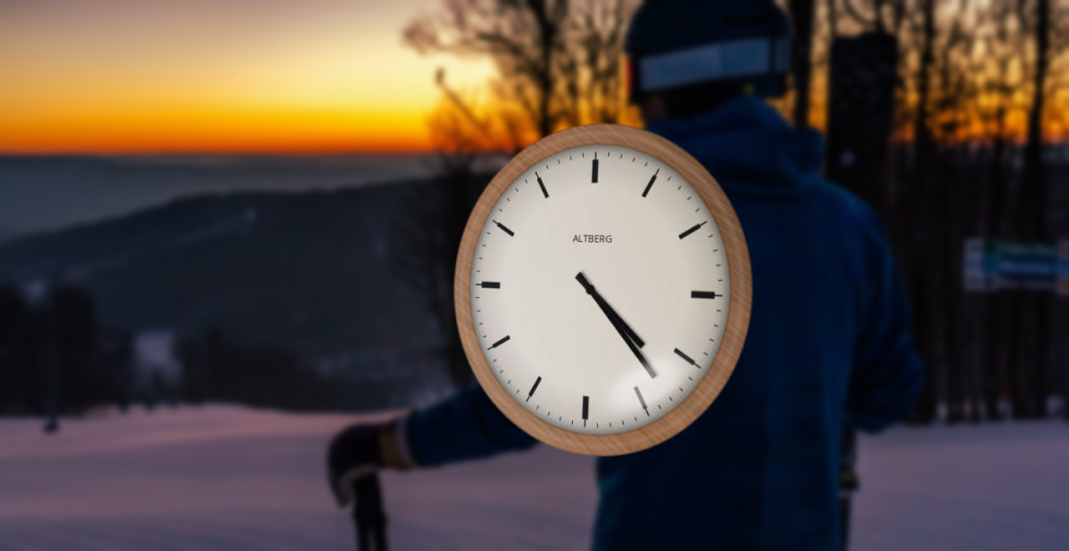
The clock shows 4.23
